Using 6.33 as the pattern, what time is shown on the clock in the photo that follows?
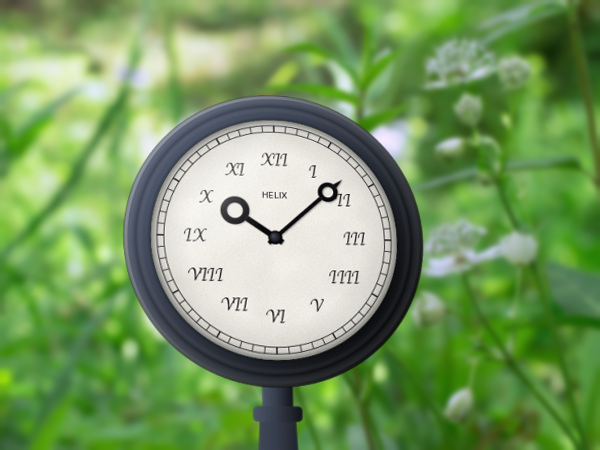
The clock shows 10.08
